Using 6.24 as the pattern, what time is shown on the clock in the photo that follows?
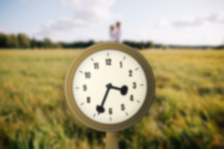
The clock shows 3.34
